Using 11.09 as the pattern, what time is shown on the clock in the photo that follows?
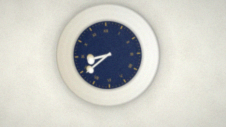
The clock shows 8.39
